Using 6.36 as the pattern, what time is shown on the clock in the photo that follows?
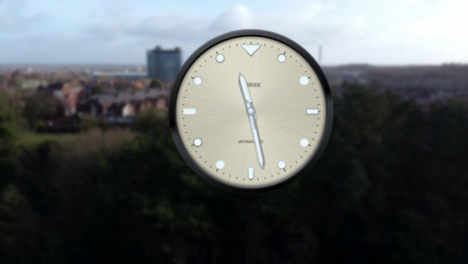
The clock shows 11.28
